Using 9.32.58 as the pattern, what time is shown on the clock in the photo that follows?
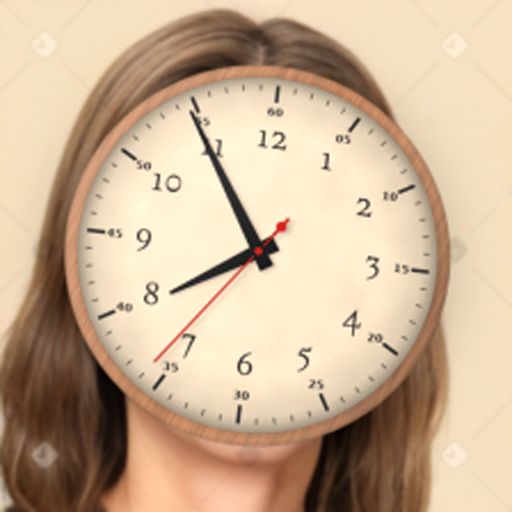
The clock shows 7.54.36
